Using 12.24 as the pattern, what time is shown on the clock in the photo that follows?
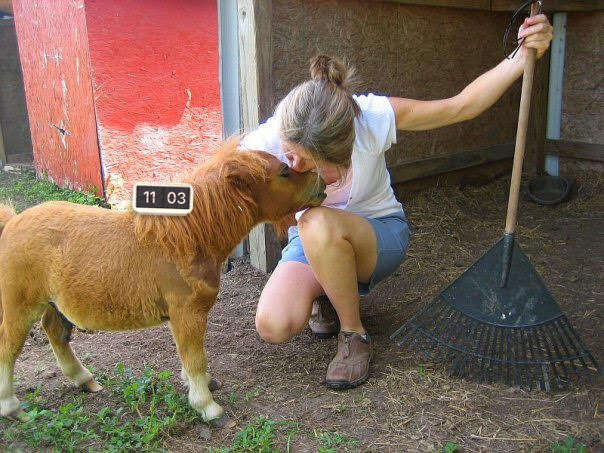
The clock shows 11.03
